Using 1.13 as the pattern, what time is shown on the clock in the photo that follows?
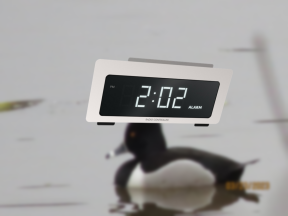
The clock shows 2.02
